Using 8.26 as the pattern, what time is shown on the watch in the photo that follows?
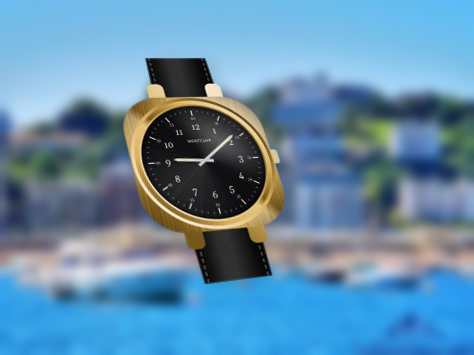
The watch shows 9.09
